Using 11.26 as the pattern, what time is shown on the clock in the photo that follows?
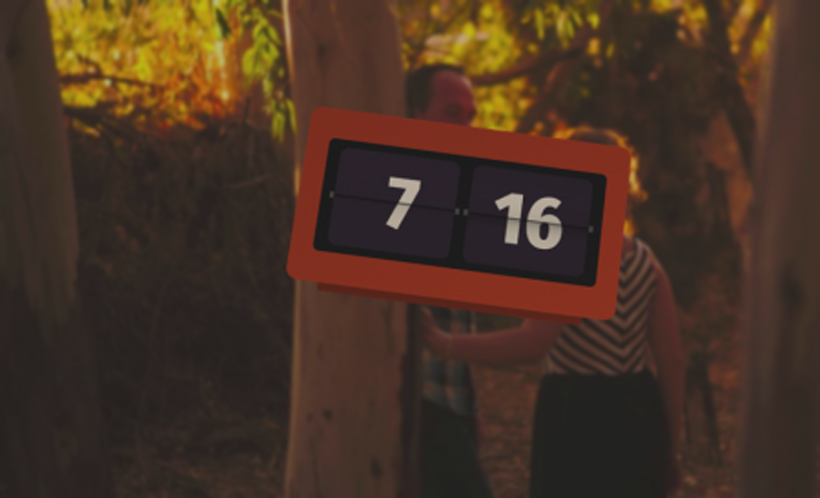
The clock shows 7.16
